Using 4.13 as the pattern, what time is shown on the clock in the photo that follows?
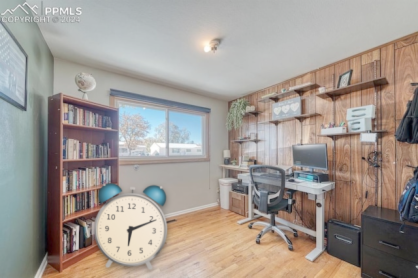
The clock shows 6.11
